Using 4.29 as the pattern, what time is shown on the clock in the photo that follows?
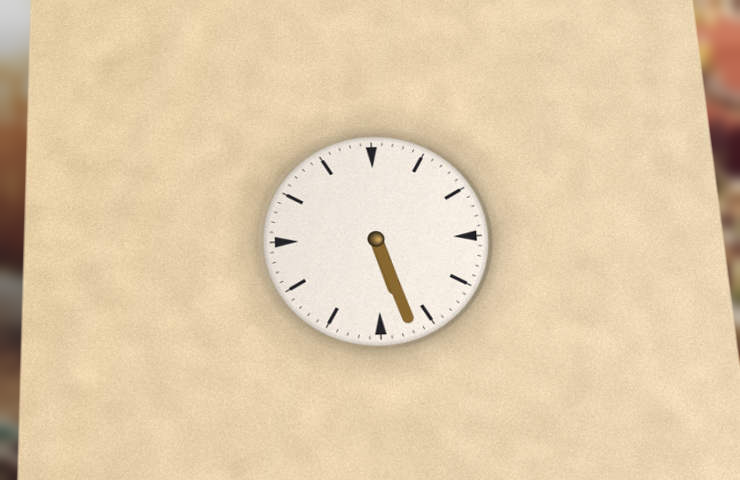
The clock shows 5.27
